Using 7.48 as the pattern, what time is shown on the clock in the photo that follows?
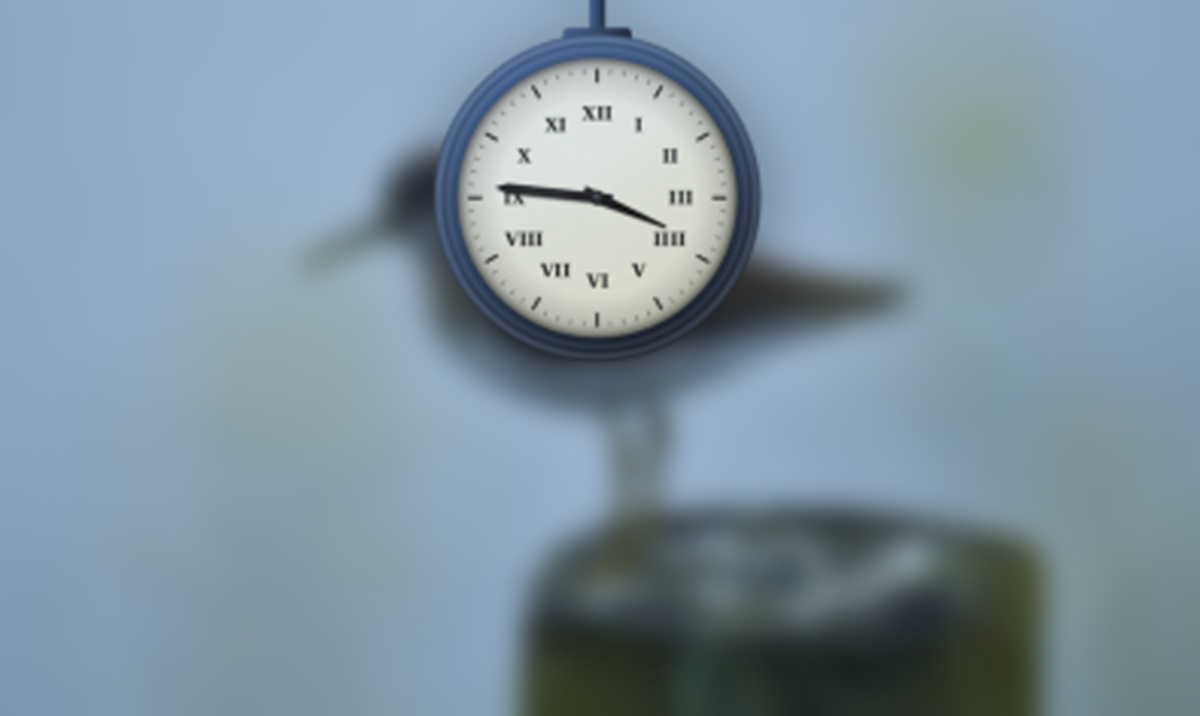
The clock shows 3.46
